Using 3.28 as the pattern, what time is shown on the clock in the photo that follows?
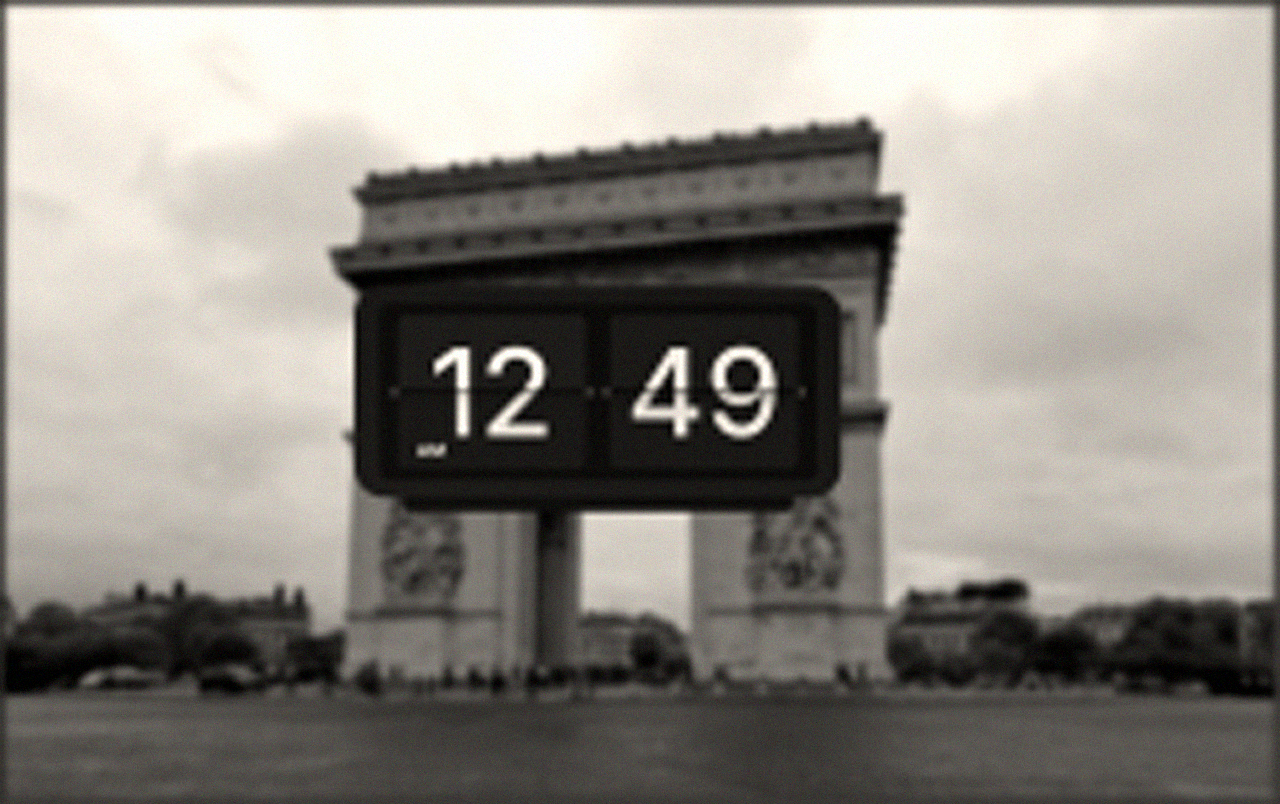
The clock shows 12.49
